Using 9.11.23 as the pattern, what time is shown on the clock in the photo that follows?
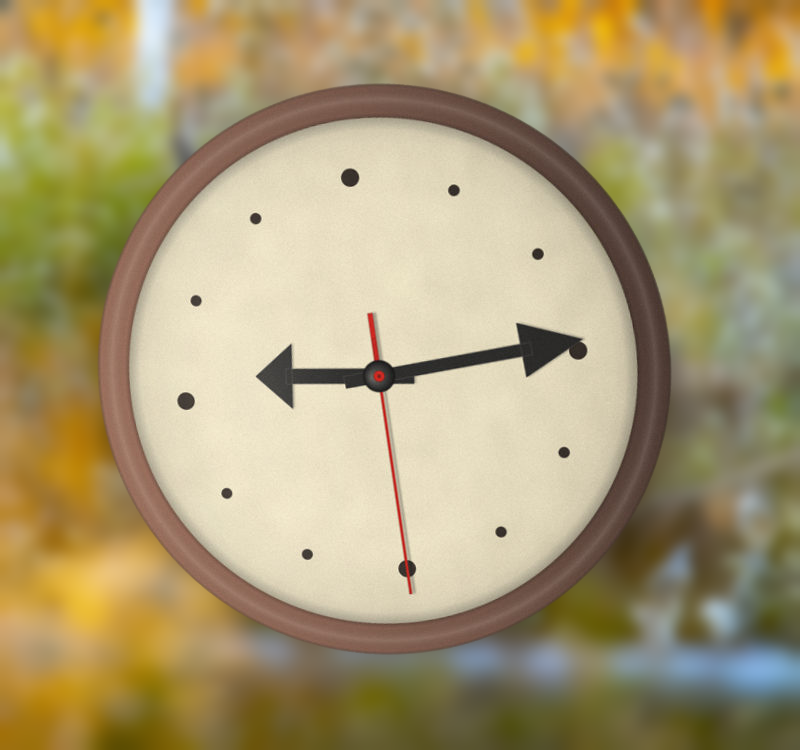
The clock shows 9.14.30
